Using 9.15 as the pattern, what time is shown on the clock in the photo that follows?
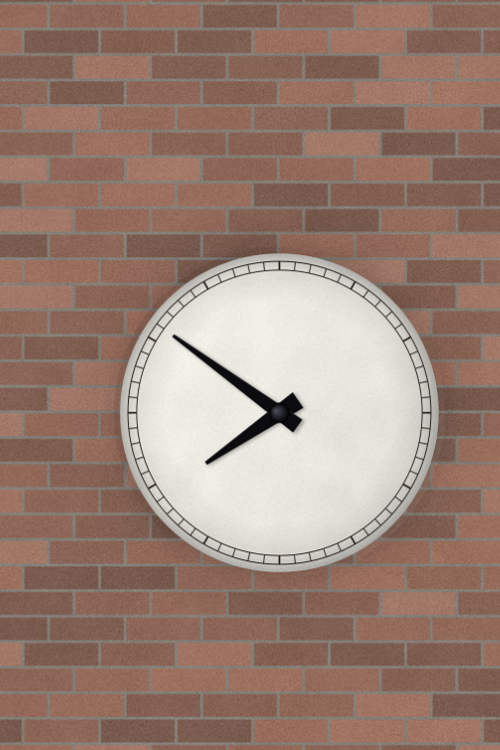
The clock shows 7.51
